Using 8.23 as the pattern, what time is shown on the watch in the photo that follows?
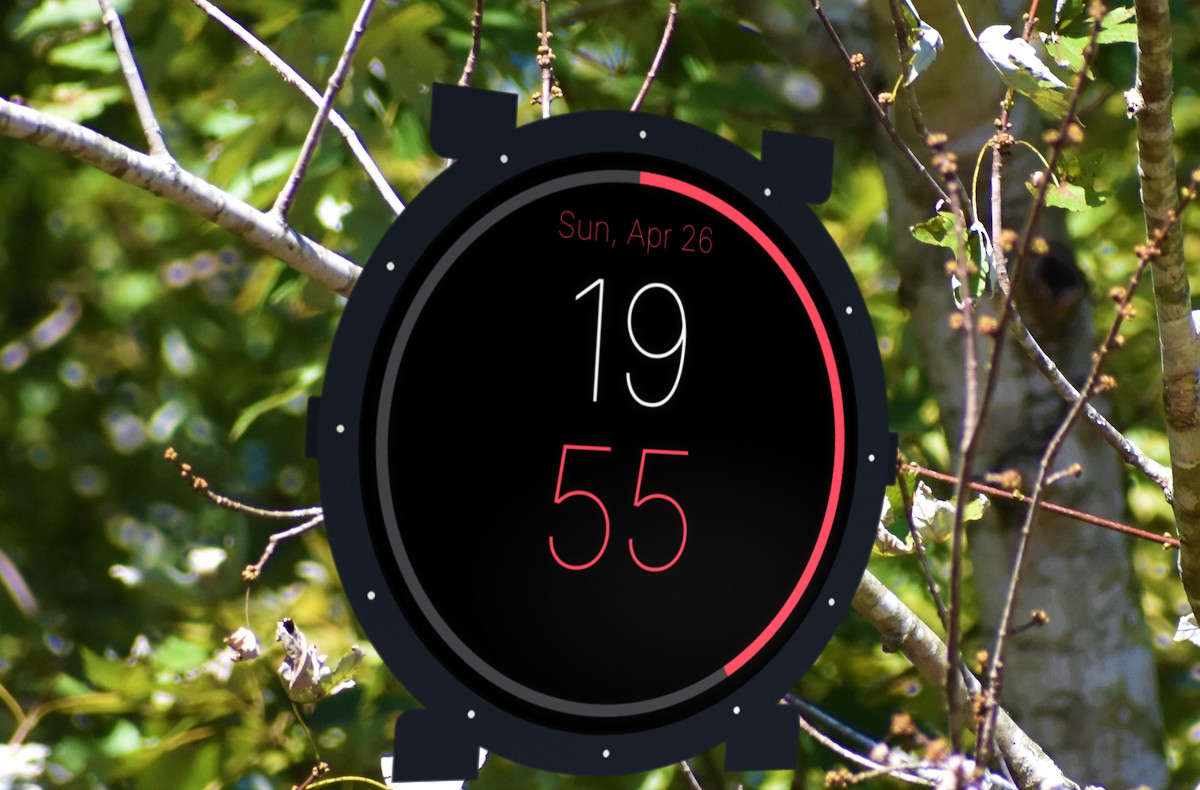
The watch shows 19.55
